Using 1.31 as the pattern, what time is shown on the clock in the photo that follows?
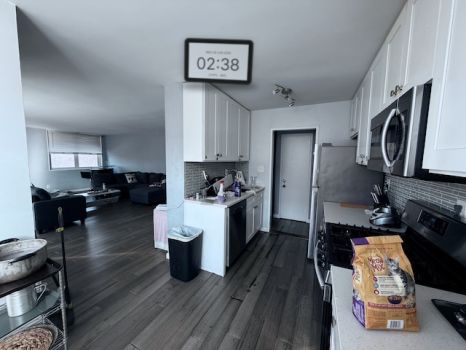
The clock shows 2.38
